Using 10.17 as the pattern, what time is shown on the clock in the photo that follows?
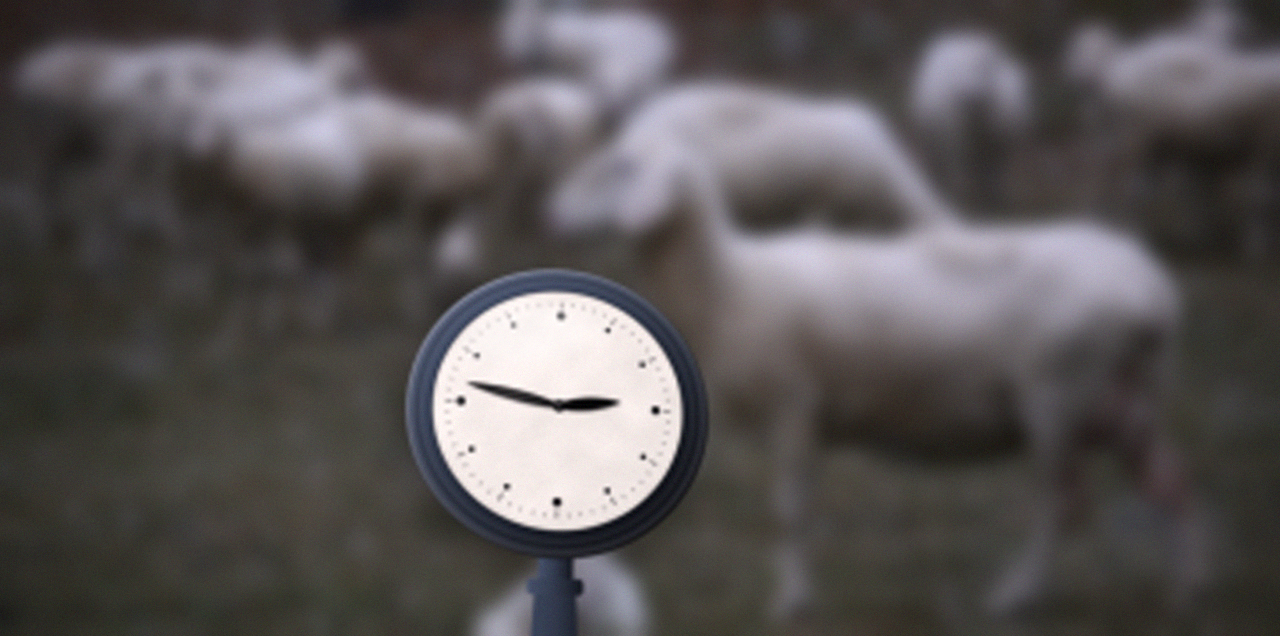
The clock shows 2.47
